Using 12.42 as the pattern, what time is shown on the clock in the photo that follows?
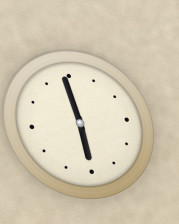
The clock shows 5.59
